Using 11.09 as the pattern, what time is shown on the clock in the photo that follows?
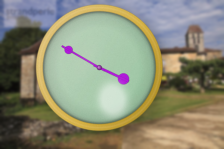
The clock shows 3.50
